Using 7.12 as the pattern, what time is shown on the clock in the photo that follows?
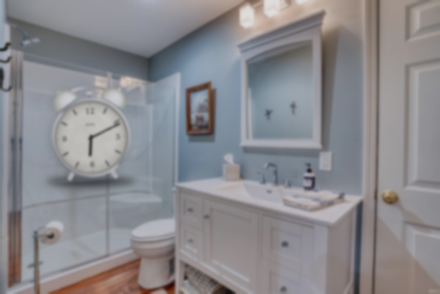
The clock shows 6.11
